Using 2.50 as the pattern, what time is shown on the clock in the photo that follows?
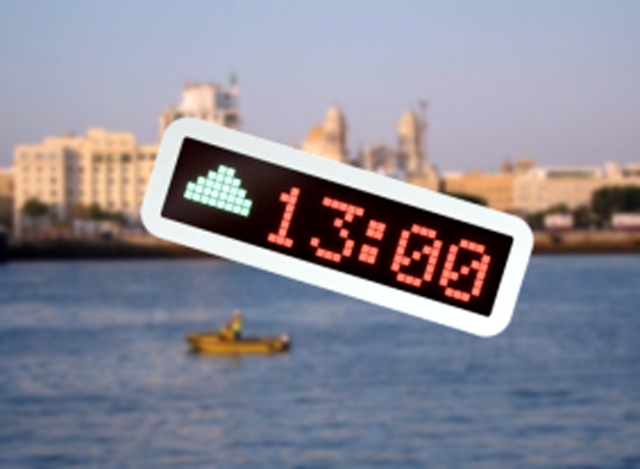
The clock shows 13.00
